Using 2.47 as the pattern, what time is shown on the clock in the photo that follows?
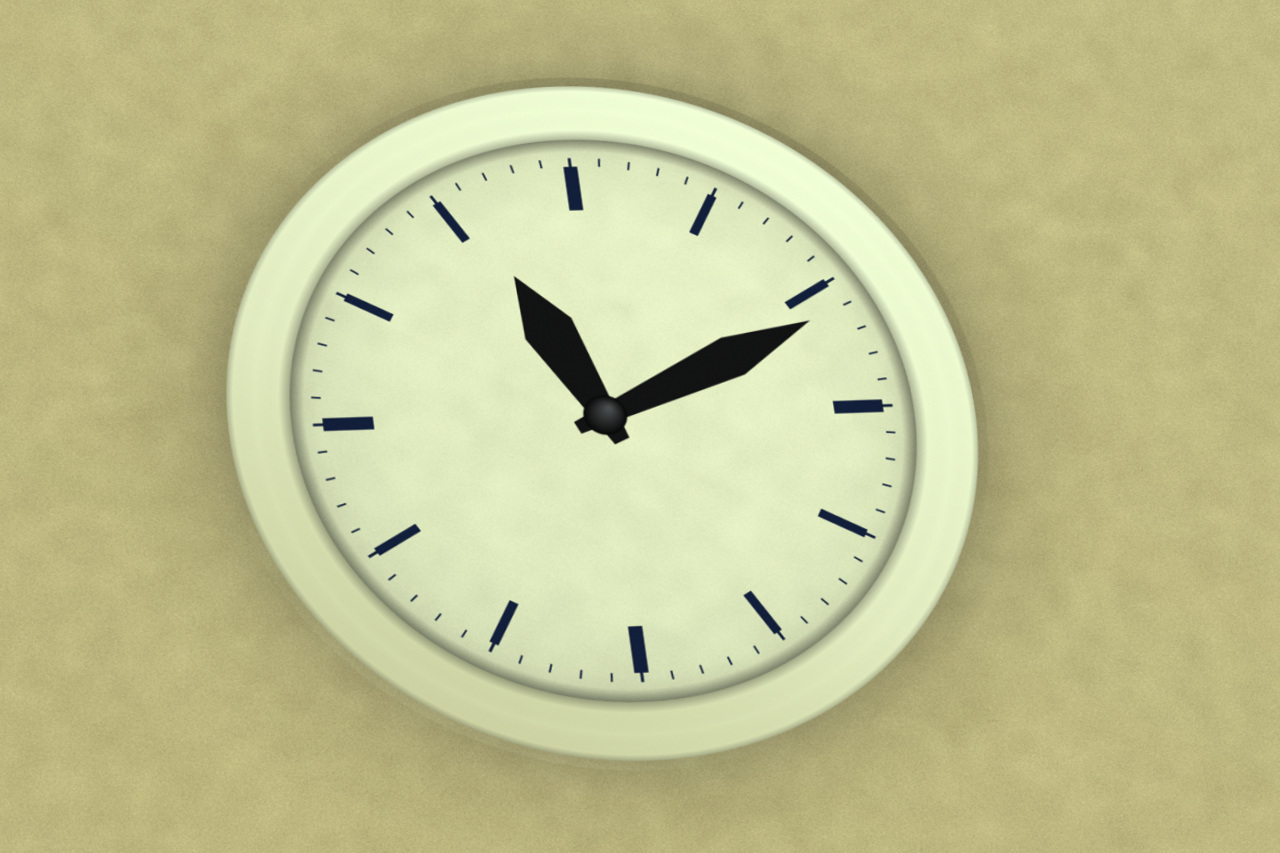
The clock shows 11.11
